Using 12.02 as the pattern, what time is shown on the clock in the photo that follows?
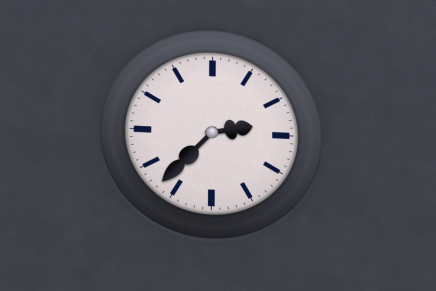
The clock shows 2.37
